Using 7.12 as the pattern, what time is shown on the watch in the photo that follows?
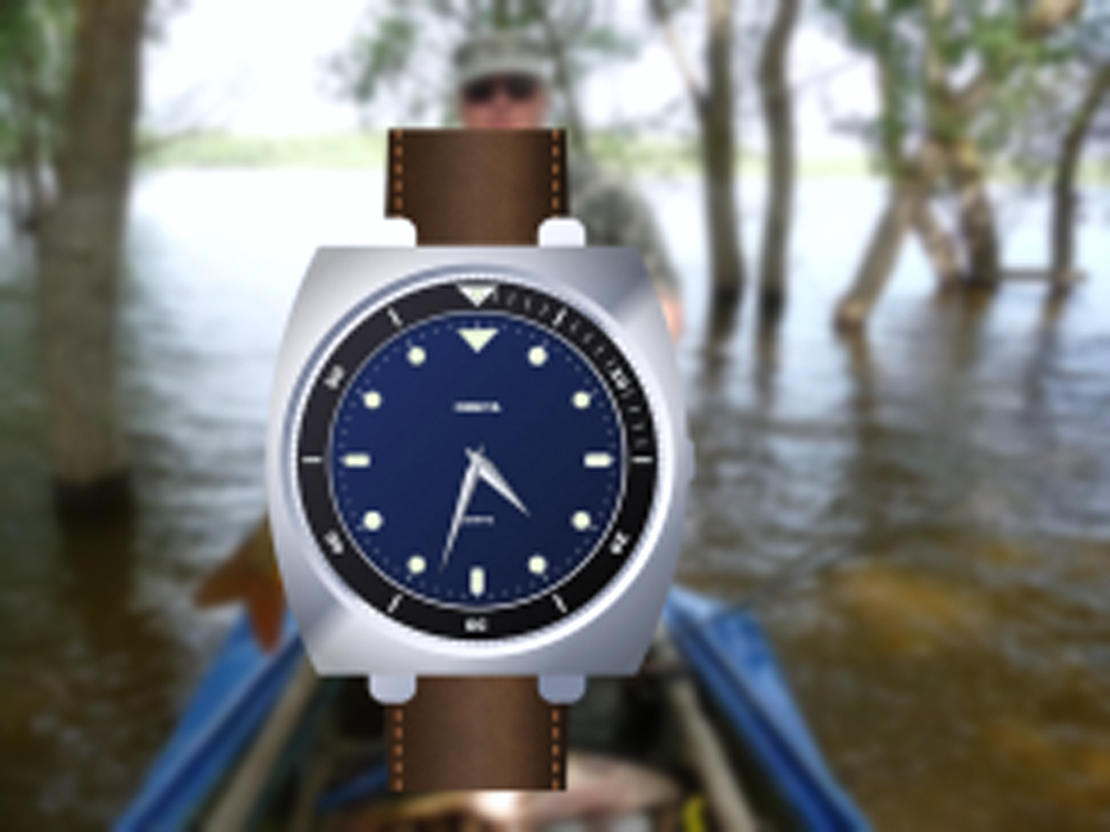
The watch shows 4.33
